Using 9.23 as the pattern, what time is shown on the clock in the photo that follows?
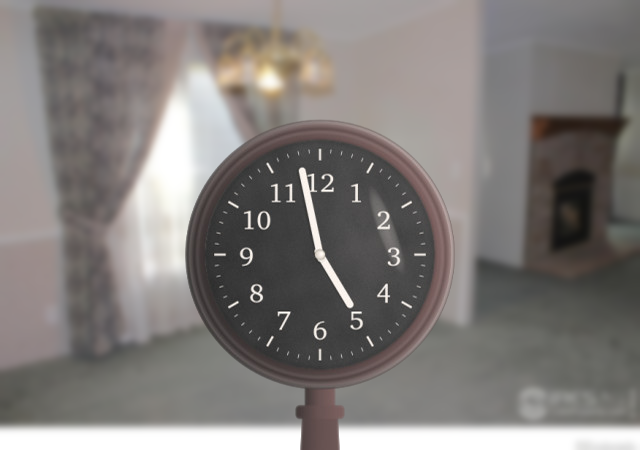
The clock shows 4.58
